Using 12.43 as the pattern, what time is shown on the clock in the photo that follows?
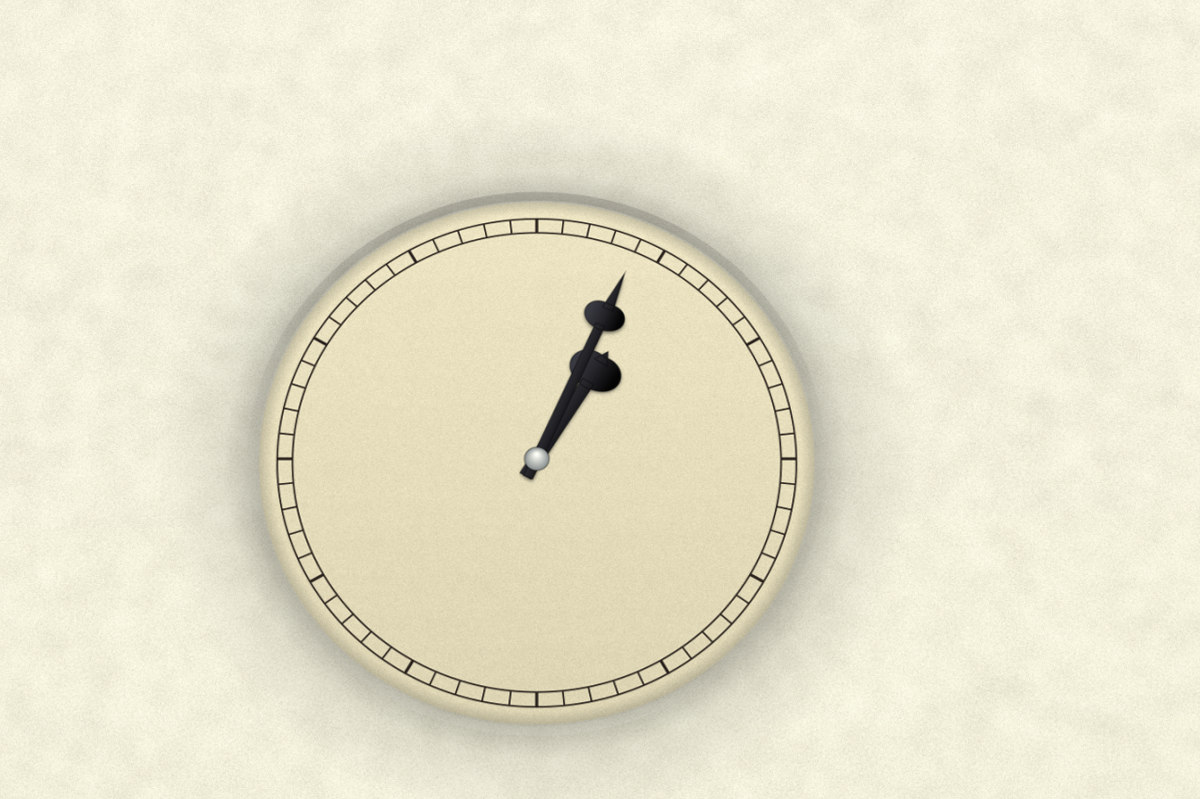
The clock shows 1.04
